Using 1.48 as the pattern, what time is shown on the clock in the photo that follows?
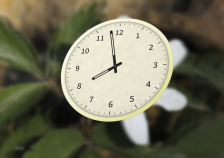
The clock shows 7.58
